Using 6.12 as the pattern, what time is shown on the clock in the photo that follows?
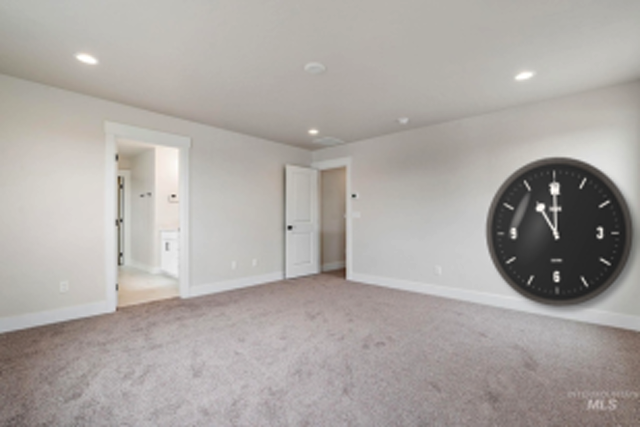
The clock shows 11.00
